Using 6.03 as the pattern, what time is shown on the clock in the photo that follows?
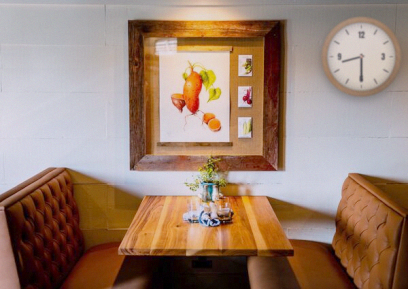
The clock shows 8.30
